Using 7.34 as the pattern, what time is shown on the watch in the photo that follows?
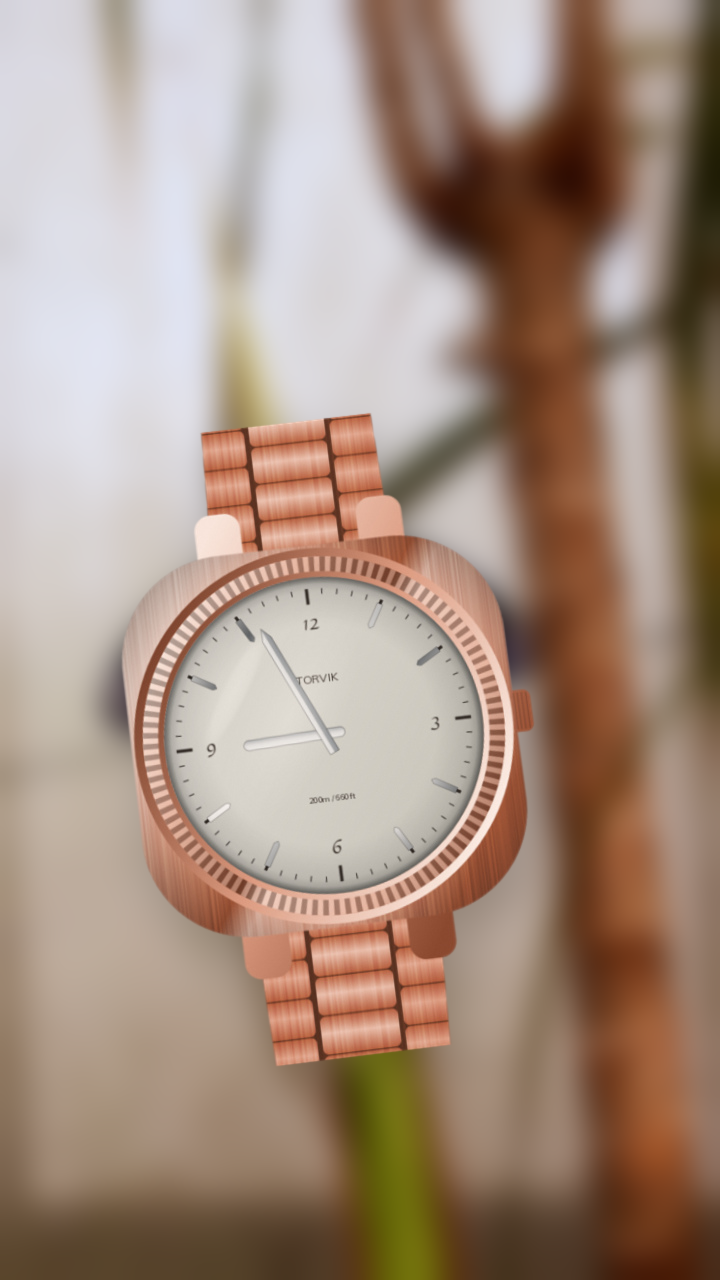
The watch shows 8.56
